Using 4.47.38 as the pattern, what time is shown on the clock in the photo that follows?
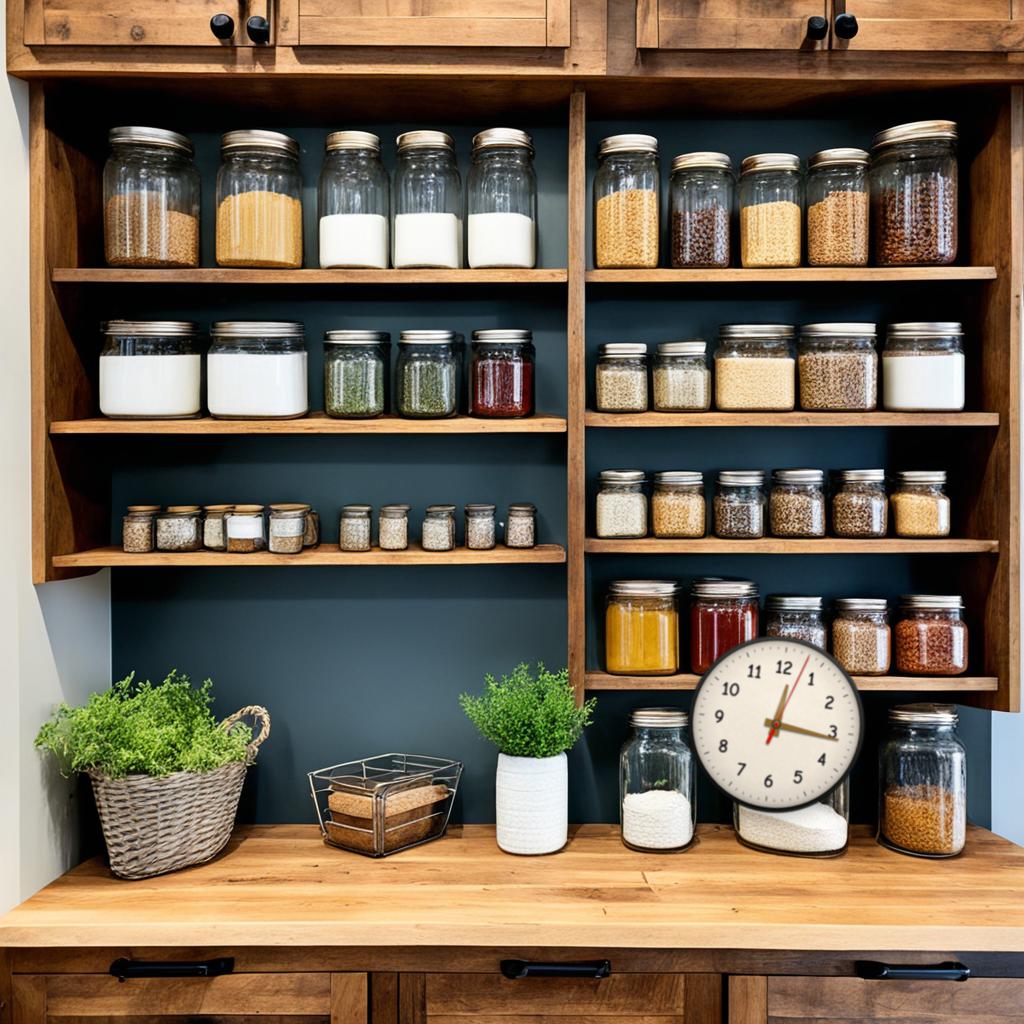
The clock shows 12.16.03
